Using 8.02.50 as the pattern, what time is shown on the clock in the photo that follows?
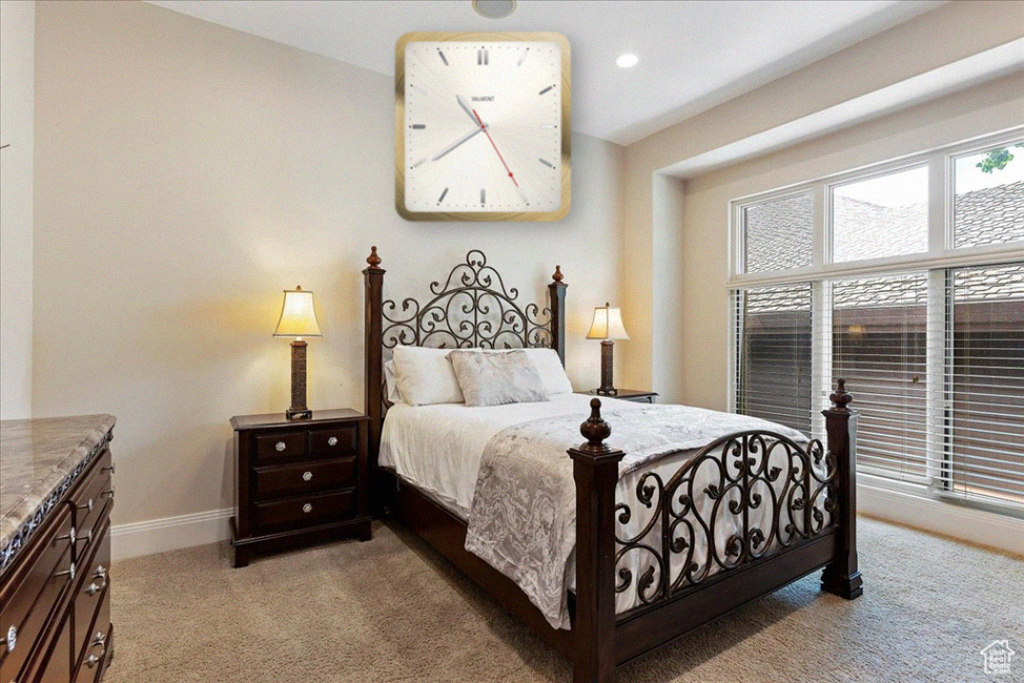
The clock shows 10.39.25
